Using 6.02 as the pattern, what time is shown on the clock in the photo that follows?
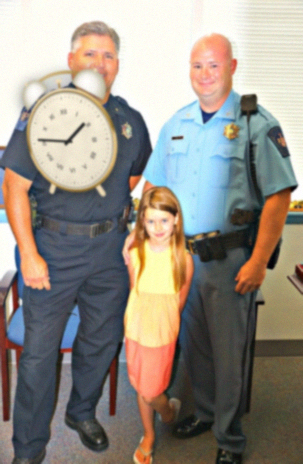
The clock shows 1.46
